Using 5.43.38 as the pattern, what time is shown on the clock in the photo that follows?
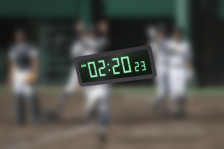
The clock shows 2.20.23
